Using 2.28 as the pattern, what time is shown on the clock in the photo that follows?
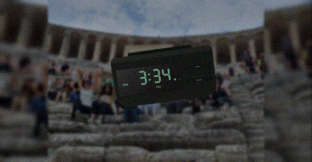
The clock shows 3.34
